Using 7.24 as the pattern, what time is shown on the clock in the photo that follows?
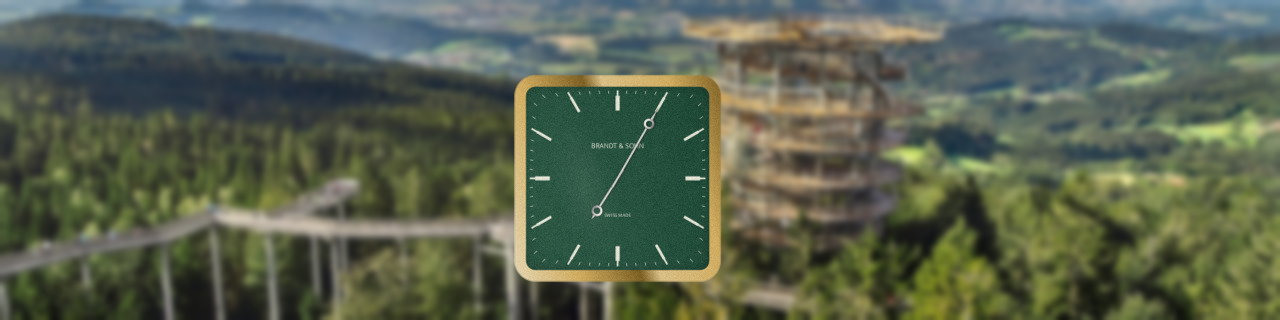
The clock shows 7.05
